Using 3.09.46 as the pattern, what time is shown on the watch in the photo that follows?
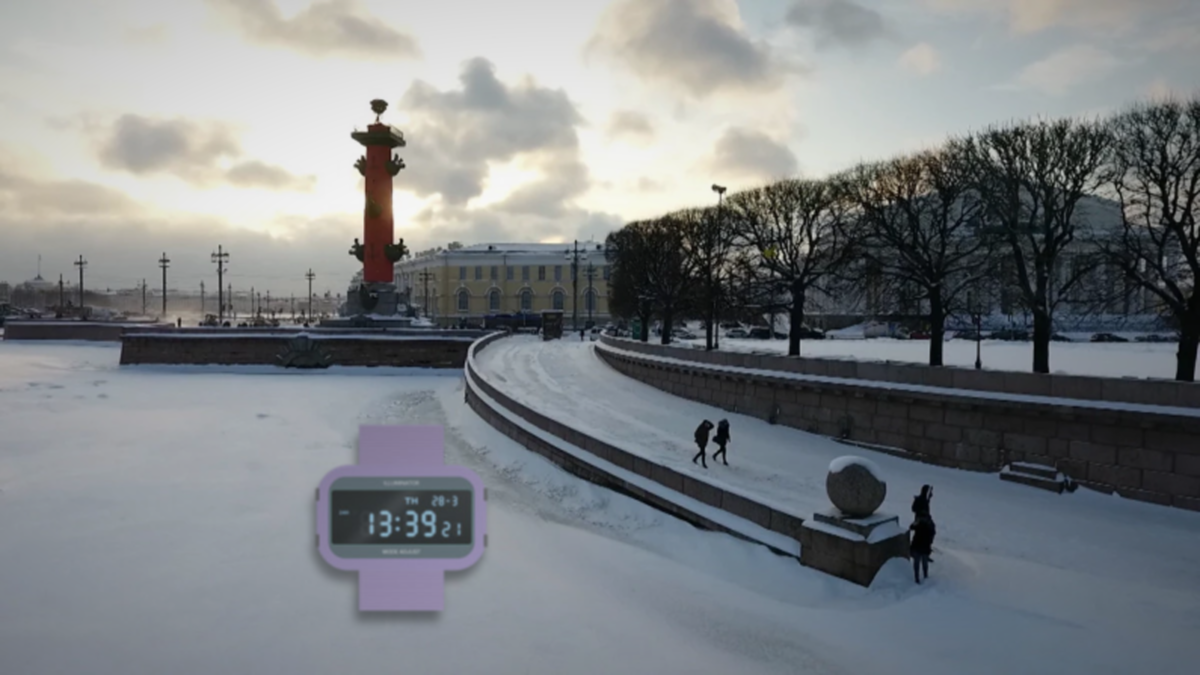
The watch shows 13.39.21
